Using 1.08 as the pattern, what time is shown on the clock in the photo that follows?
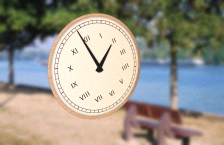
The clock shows 1.59
